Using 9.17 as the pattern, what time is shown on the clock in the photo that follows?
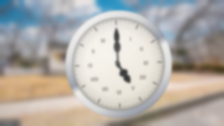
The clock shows 5.00
